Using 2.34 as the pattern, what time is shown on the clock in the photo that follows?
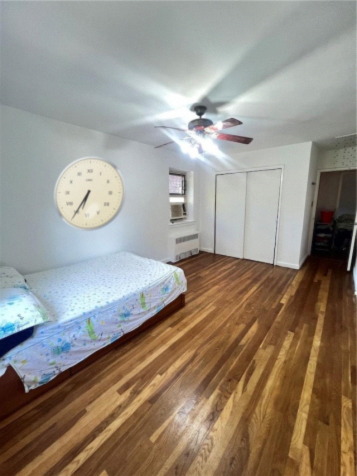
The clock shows 6.35
